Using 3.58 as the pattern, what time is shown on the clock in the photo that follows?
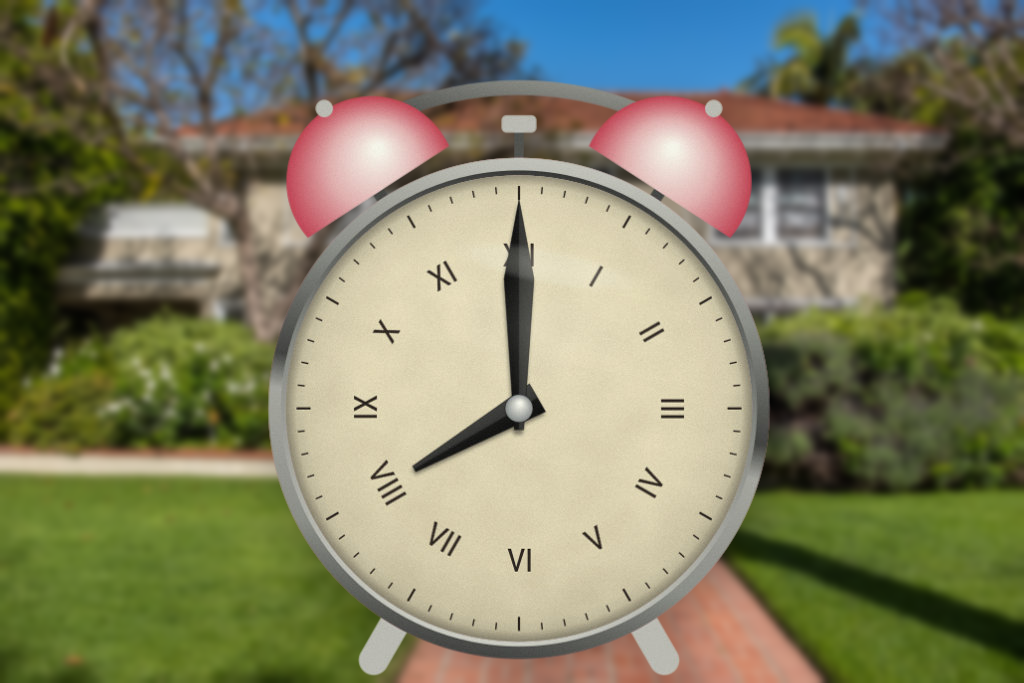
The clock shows 8.00
